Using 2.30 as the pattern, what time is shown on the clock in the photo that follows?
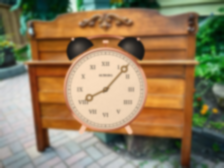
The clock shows 8.07
